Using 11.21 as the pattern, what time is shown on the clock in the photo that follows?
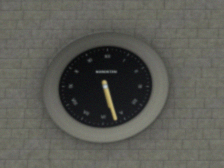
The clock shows 5.27
